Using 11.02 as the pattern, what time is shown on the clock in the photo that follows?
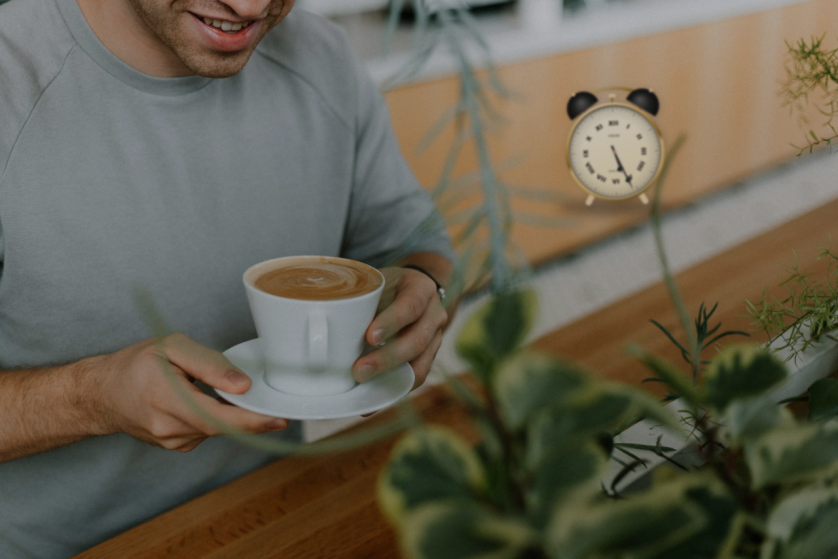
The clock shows 5.26
